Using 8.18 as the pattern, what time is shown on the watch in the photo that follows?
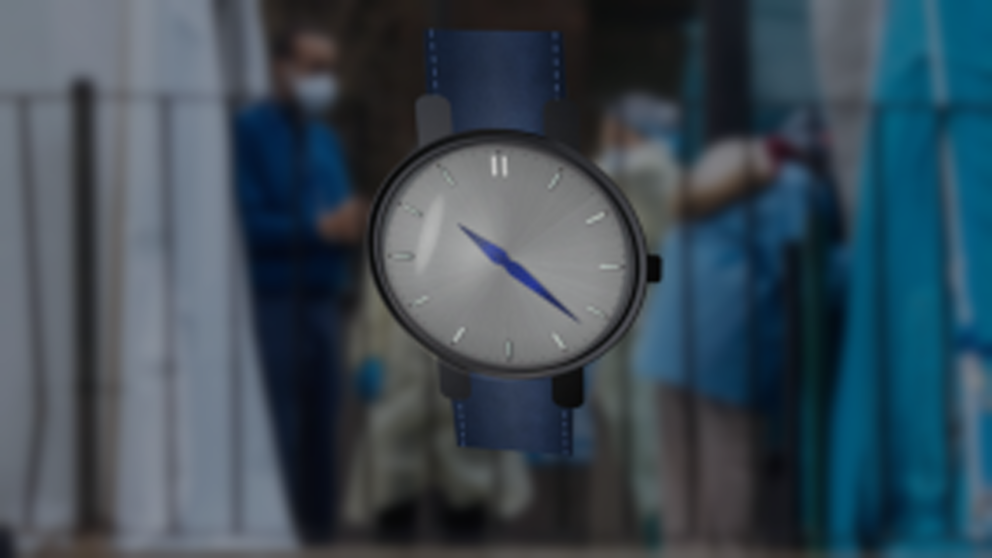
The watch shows 10.22
